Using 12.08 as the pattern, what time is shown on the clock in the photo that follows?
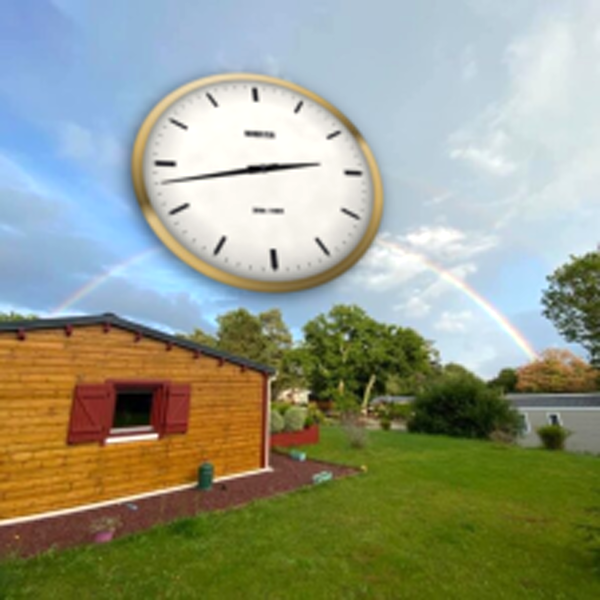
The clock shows 2.43
